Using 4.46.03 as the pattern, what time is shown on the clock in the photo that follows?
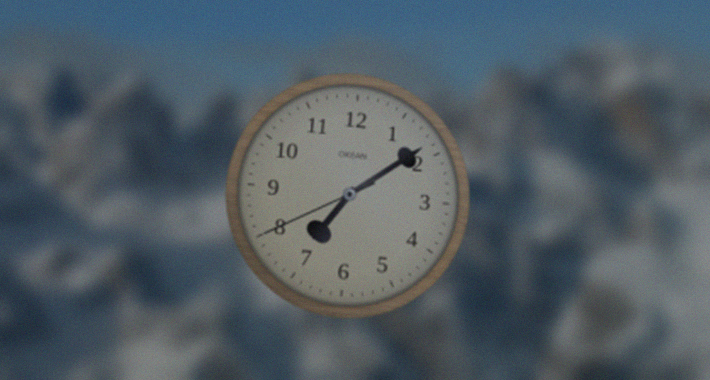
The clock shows 7.08.40
